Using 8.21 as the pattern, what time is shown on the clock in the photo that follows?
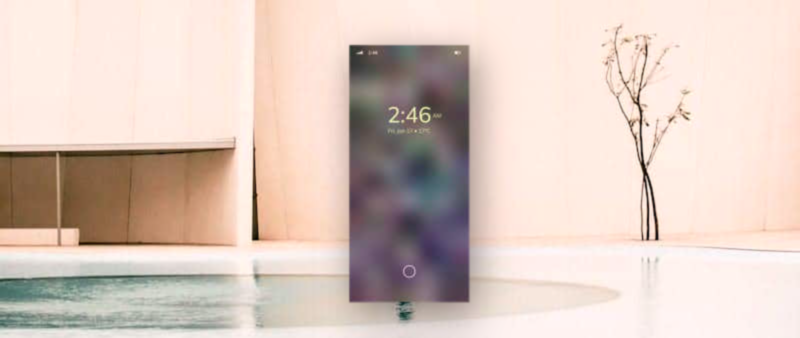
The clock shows 2.46
